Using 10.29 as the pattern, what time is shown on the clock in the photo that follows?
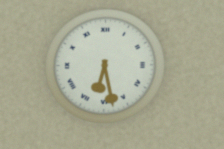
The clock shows 6.28
